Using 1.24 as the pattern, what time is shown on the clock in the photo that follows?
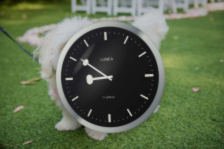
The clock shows 8.51
